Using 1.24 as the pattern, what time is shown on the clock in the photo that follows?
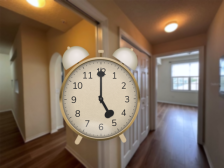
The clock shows 5.00
